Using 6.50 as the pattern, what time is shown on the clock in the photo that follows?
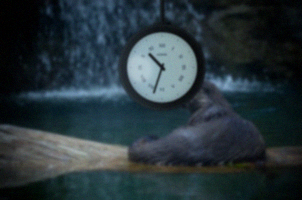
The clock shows 10.33
